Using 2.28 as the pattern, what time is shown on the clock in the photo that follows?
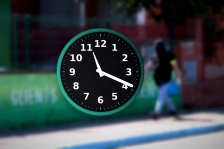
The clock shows 11.19
